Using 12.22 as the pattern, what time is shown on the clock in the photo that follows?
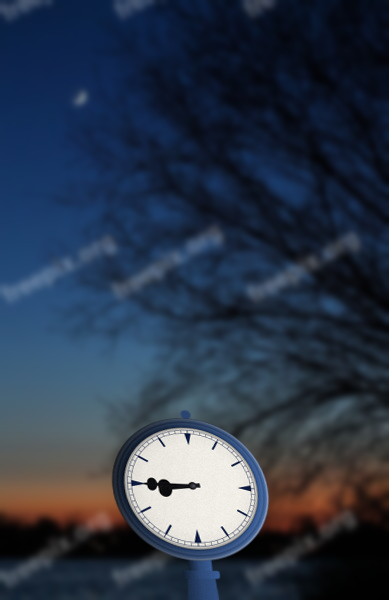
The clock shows 8.45
